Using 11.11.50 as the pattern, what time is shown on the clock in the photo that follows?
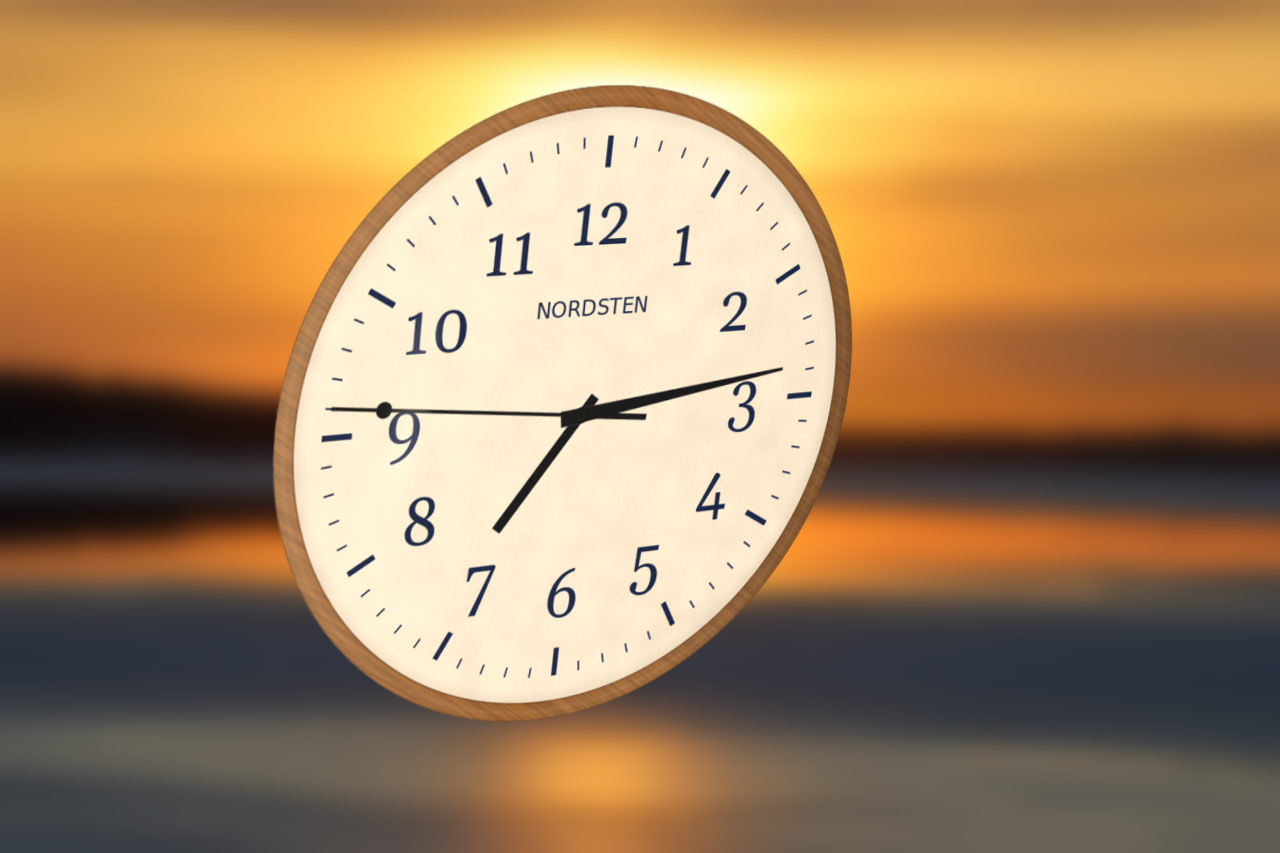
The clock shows 7.13.46
